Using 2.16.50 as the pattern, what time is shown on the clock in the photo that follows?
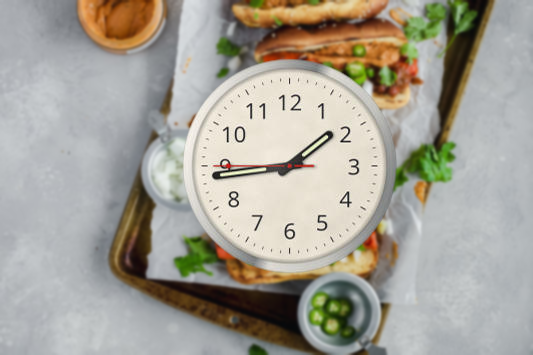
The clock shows 1.43.45
